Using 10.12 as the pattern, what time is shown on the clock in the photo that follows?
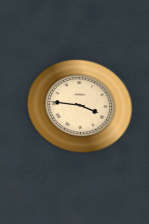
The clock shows 3.46
